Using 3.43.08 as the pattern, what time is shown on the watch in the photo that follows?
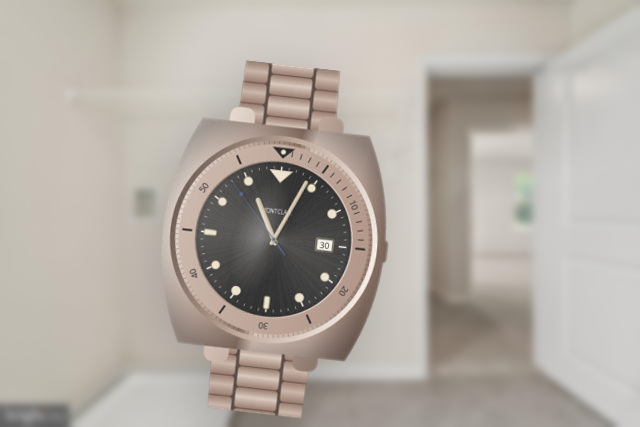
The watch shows 11.03.53
